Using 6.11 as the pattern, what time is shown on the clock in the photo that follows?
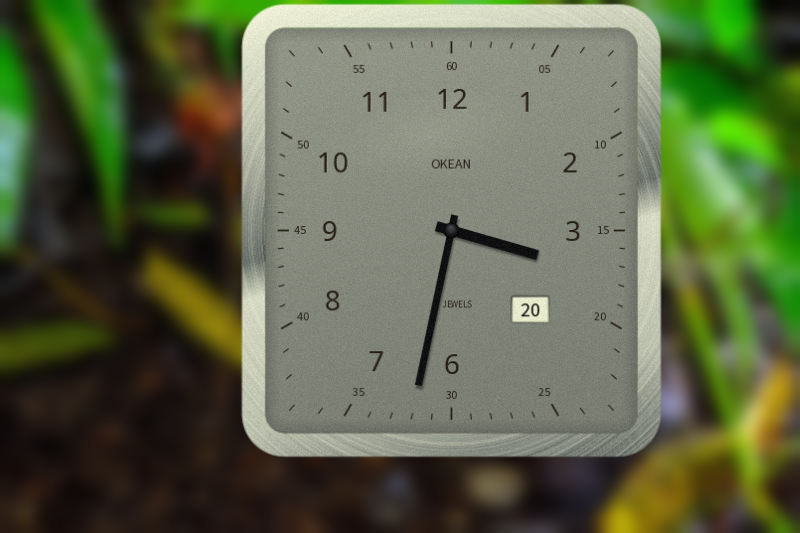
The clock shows 3.32
